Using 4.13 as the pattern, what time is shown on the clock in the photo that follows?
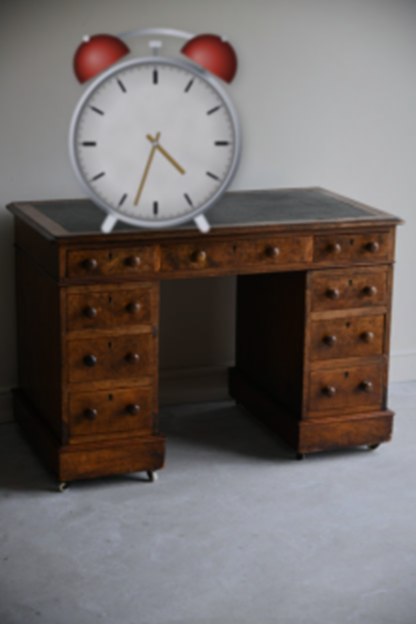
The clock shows 4.33
